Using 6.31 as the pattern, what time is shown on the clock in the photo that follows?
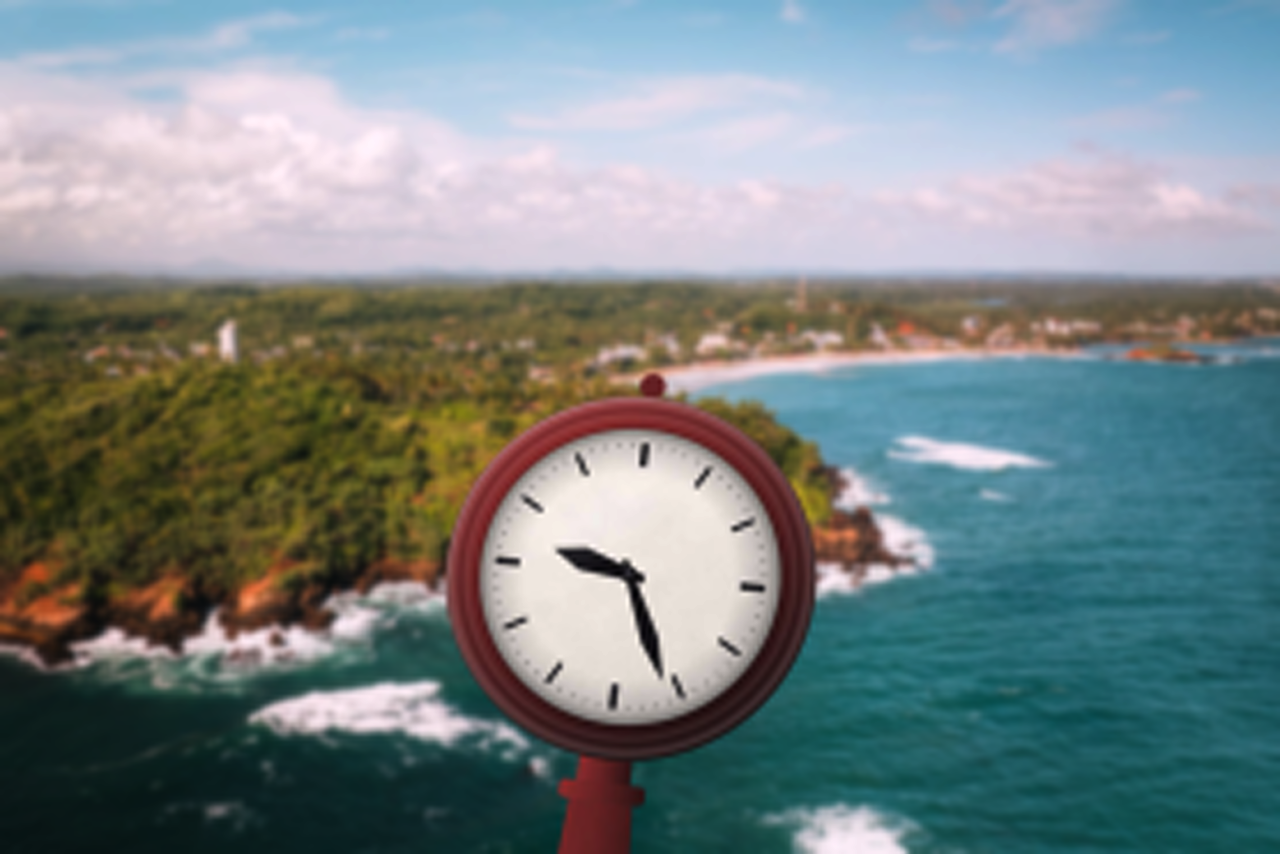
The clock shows 9.26
